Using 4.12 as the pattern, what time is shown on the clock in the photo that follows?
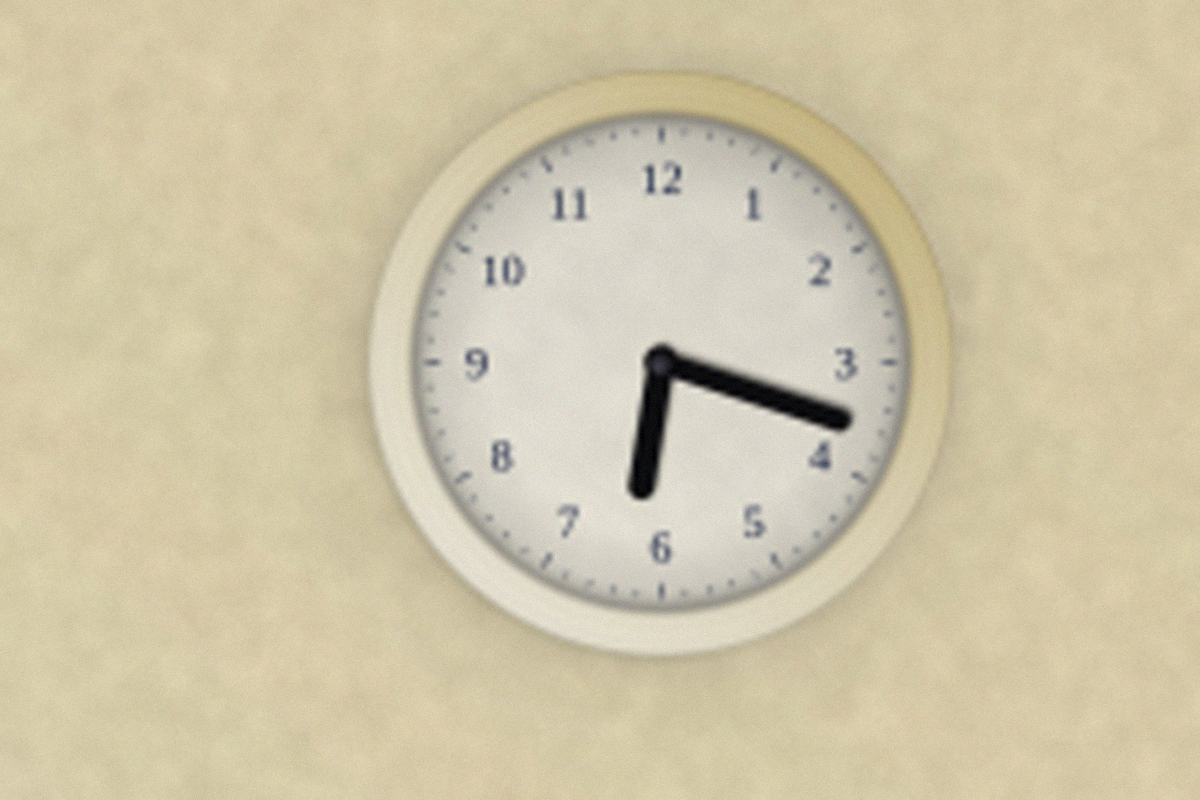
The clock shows 6.18
